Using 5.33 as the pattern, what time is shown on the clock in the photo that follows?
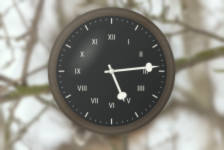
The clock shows 5.14
